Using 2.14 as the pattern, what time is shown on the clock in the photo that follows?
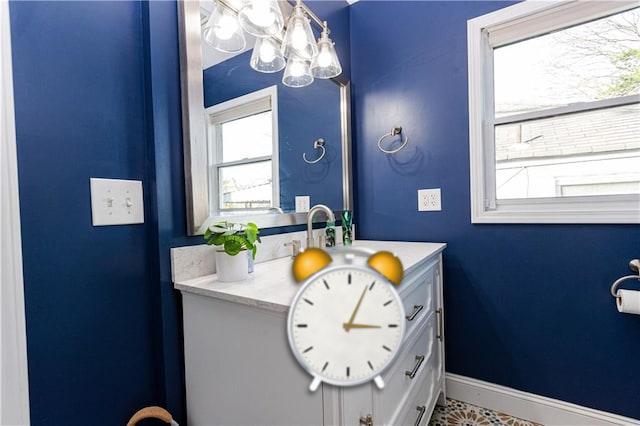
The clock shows 3.04
